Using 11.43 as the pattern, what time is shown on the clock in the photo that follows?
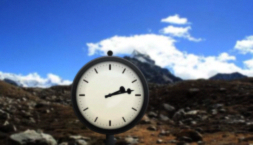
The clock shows 2.13
